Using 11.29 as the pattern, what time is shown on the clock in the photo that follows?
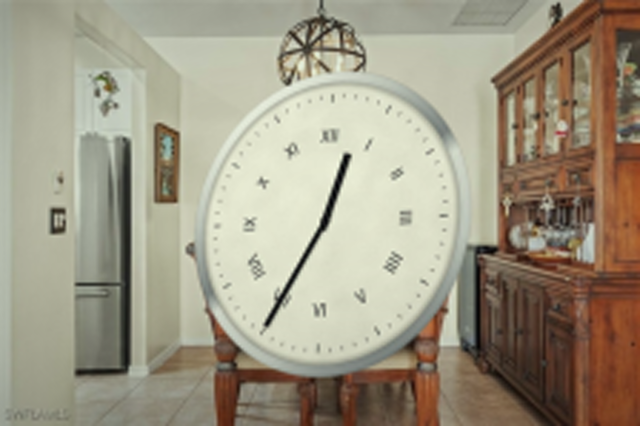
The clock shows 12.35
